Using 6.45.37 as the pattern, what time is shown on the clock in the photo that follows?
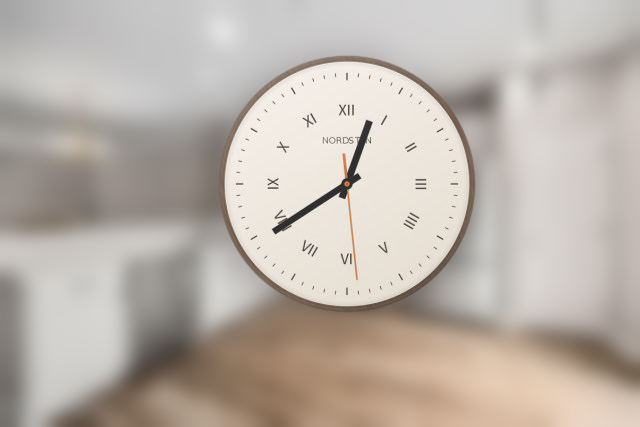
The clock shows 12.39.29
